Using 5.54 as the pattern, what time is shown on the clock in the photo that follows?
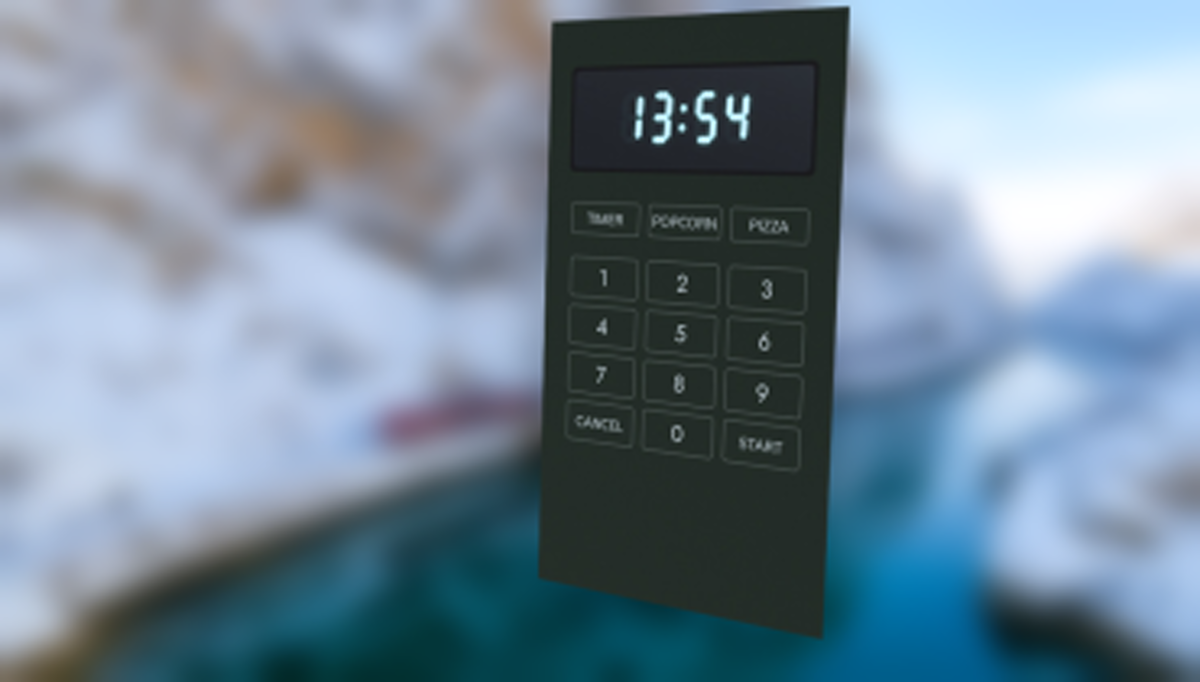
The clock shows 13.54
